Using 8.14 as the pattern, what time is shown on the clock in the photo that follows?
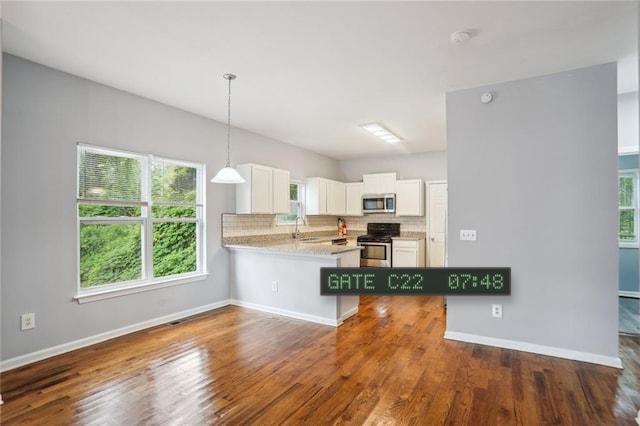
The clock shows 7.48
